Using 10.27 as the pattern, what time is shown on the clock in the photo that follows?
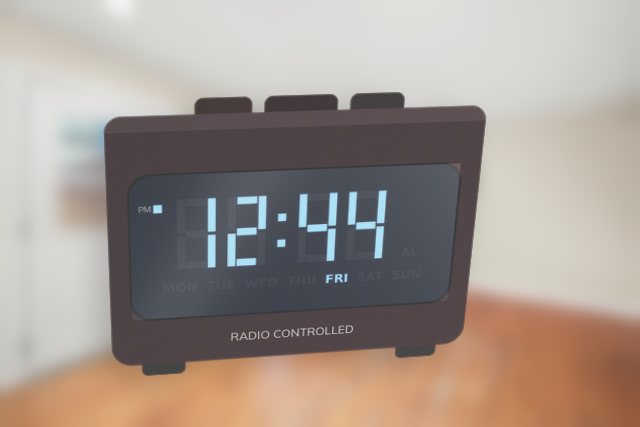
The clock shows 12.44
